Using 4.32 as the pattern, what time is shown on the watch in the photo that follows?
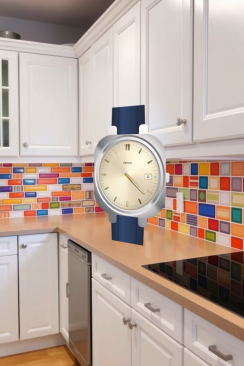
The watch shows 4.22
